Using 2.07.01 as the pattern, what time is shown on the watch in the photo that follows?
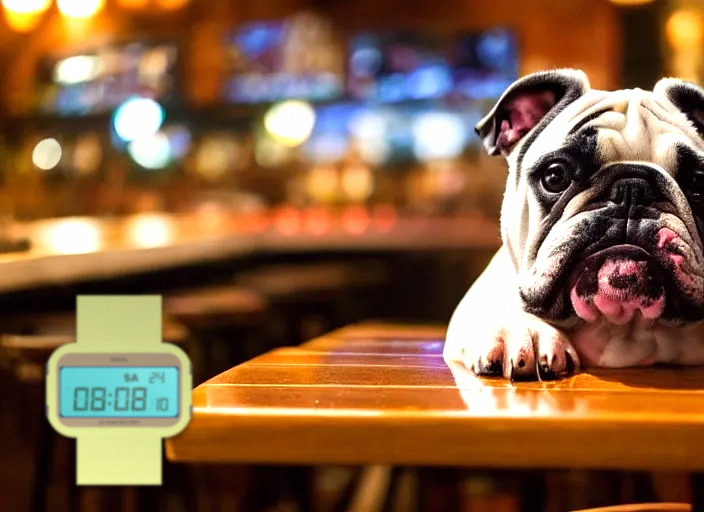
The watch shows 8.08.10
